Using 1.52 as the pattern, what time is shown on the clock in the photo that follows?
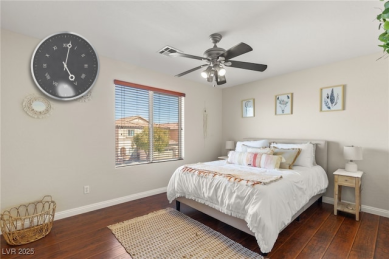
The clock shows 5.02
